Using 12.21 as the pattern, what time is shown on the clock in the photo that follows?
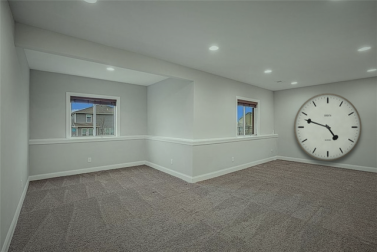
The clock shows 4.48
